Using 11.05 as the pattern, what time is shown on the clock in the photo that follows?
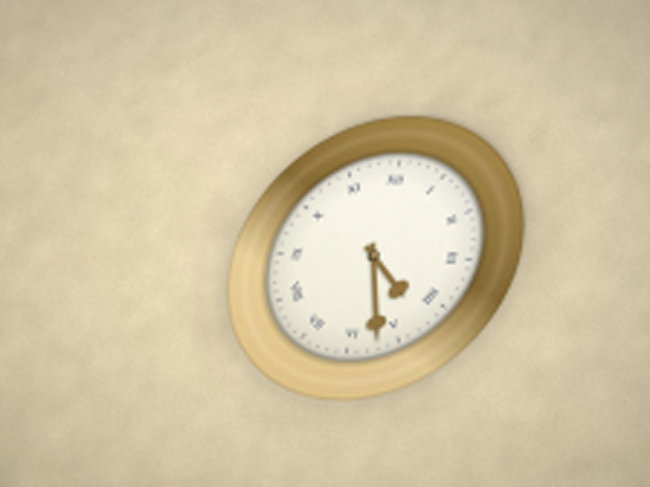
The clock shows 4.27
